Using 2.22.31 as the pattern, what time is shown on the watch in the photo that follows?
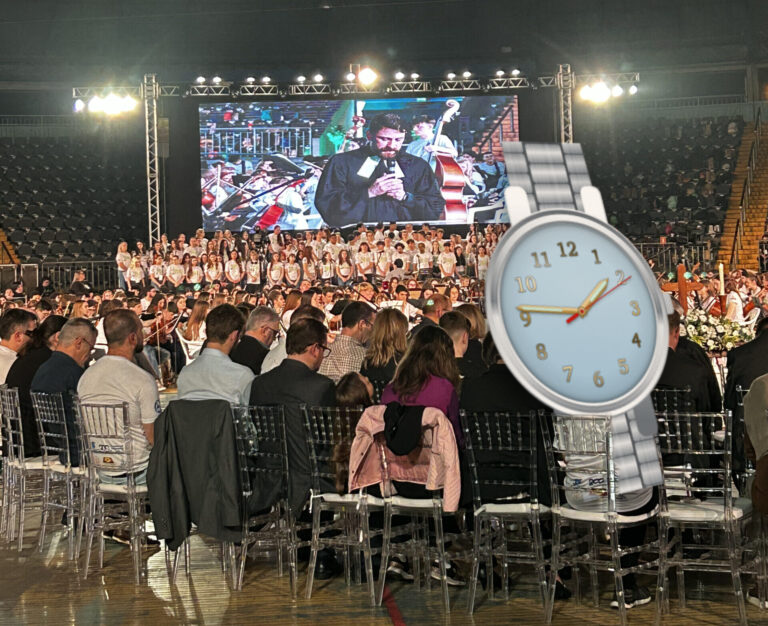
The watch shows 1.46.11
